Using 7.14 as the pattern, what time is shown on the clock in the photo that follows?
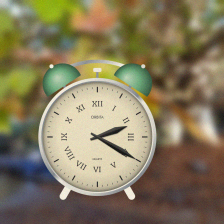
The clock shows 2.20
